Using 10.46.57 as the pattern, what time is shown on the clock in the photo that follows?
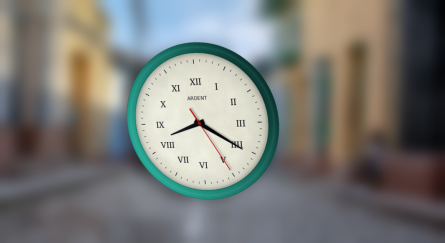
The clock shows 8.20.25
